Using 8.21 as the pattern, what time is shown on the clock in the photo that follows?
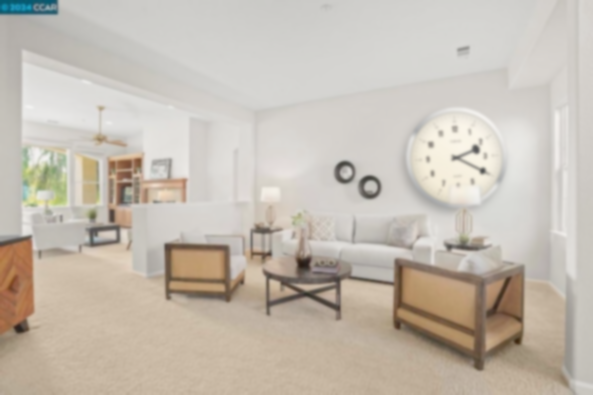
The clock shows 2.20
